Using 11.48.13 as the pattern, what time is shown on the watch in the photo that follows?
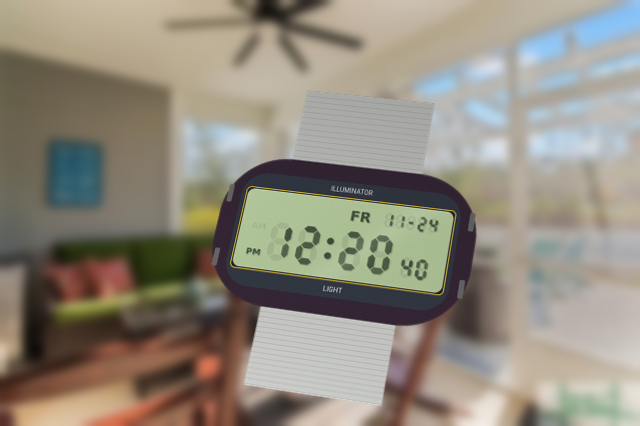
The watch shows 12.20.40
